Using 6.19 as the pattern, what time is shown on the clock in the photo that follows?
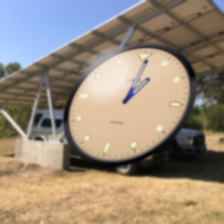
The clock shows 1.01
